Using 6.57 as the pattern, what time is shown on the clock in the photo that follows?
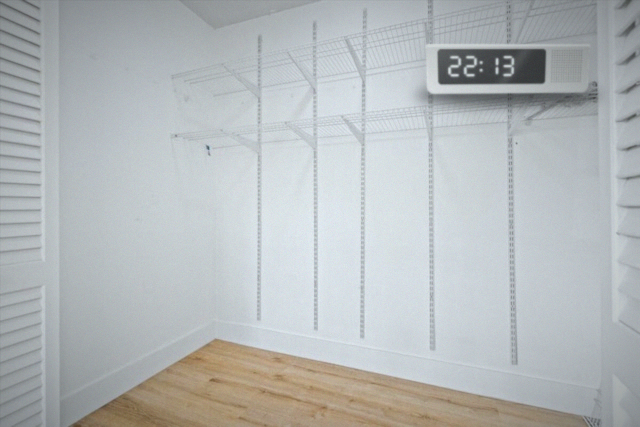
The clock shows 22.13
